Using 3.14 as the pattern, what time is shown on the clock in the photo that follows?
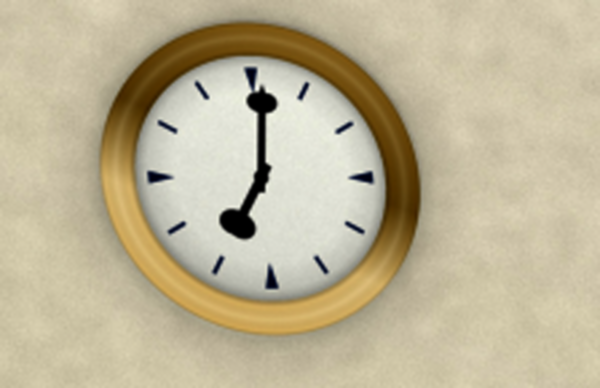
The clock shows 7.01
